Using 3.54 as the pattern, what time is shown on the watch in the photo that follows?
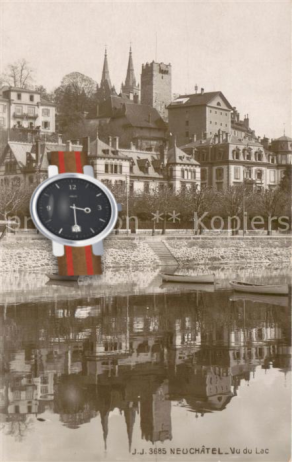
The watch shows 3.30
